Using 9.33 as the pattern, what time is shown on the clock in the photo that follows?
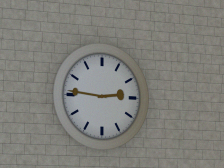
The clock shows 2.46
